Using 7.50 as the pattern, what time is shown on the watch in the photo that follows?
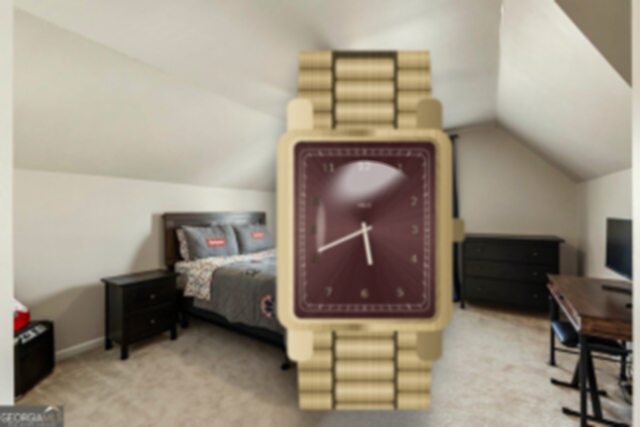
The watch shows 5.41
